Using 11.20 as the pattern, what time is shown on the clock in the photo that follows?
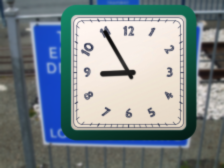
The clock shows 8.55
